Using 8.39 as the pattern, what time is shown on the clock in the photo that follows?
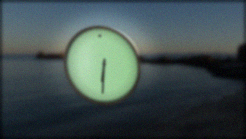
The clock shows 6.32
